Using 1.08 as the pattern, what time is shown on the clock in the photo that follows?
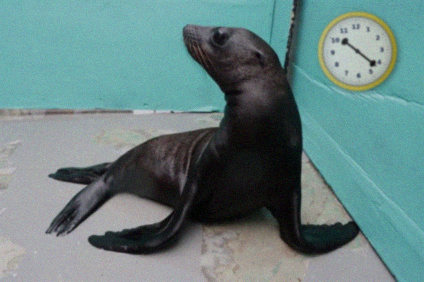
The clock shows 10.22
